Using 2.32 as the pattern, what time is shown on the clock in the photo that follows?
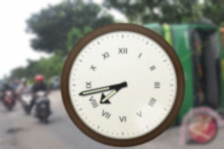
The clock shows 7.43
